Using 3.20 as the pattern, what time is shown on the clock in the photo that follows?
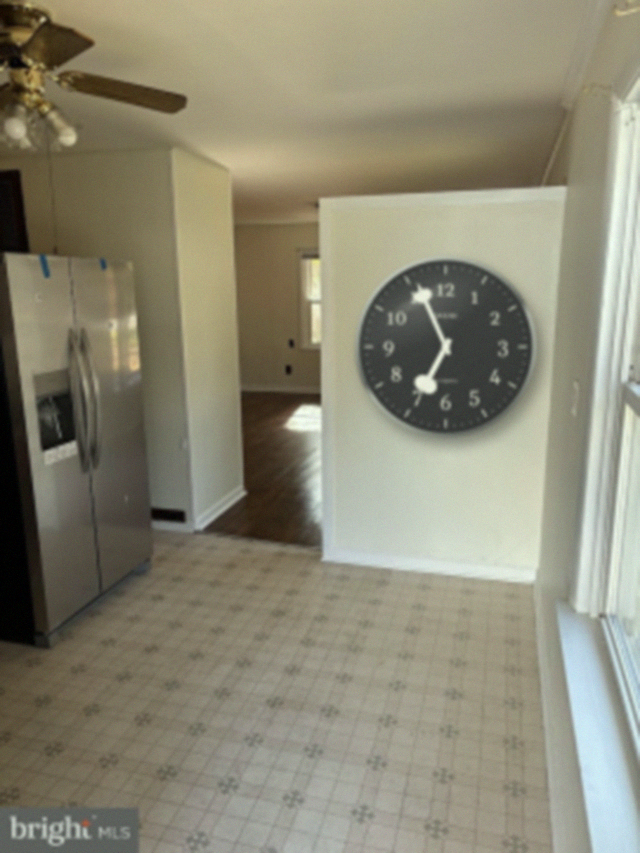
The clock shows 6.56
